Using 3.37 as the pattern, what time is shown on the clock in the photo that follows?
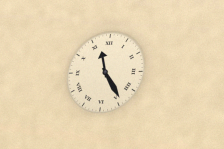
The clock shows 11.24
